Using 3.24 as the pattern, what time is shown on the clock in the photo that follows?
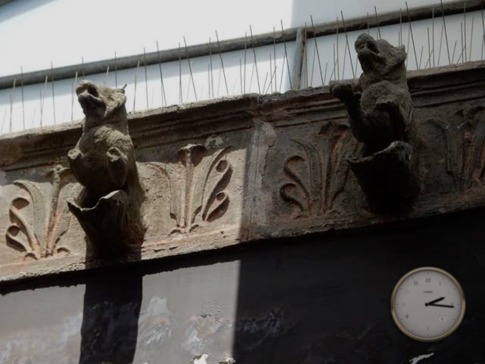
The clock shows 2.16
